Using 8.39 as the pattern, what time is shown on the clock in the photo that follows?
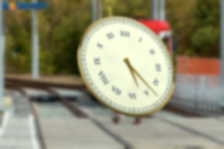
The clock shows 5.23
